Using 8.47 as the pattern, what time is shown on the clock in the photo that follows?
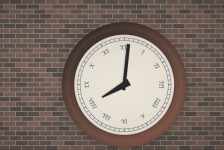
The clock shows 8.01
